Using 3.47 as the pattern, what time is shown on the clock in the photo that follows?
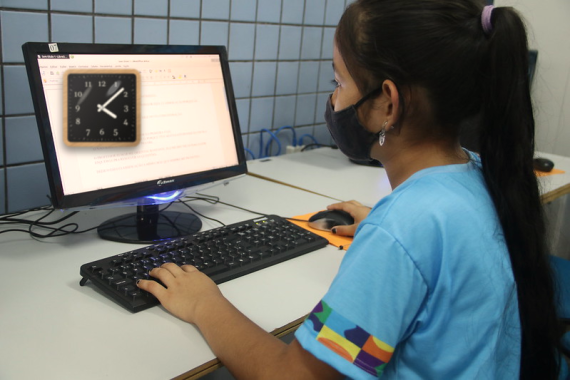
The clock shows 4.08
